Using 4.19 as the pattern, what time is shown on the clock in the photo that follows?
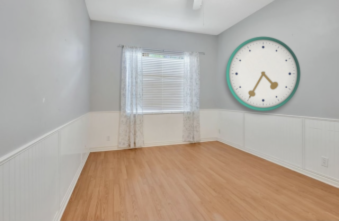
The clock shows 4.35
